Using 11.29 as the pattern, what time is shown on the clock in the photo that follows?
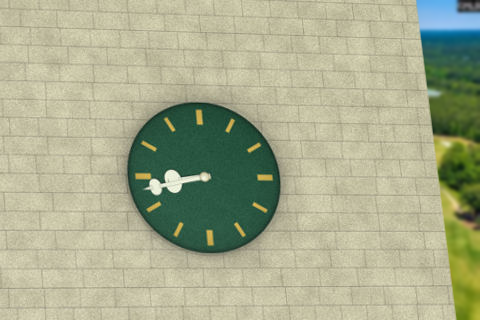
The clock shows 8.43
